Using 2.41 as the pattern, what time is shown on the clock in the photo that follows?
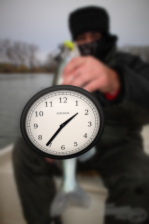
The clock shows 1.36
